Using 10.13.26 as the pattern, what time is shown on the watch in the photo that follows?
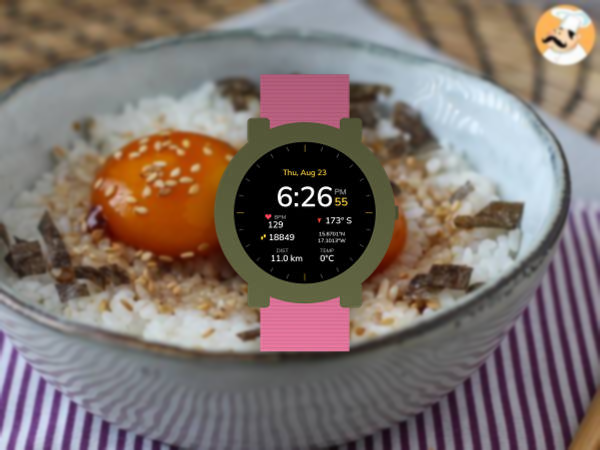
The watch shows 6.26.55
